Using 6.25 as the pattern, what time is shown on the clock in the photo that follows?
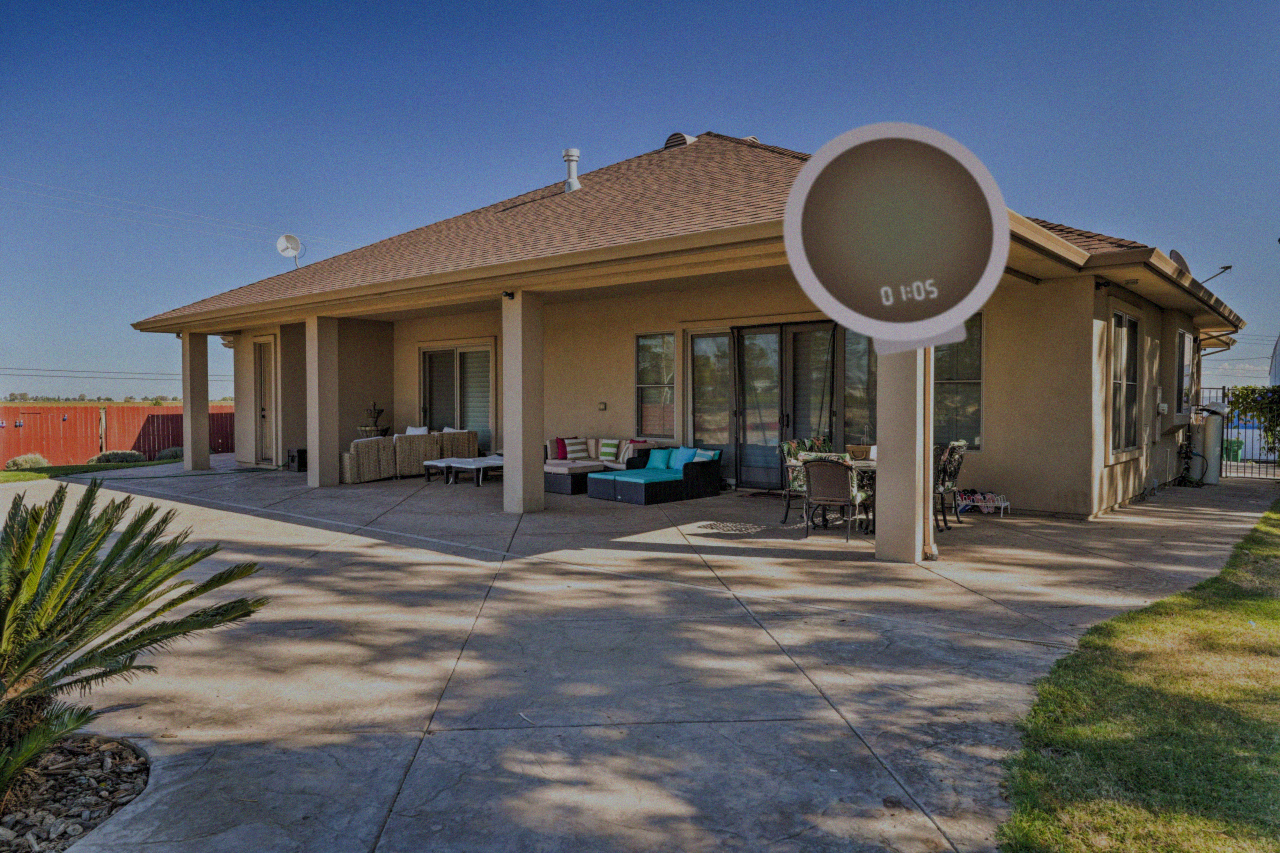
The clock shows 1.05
